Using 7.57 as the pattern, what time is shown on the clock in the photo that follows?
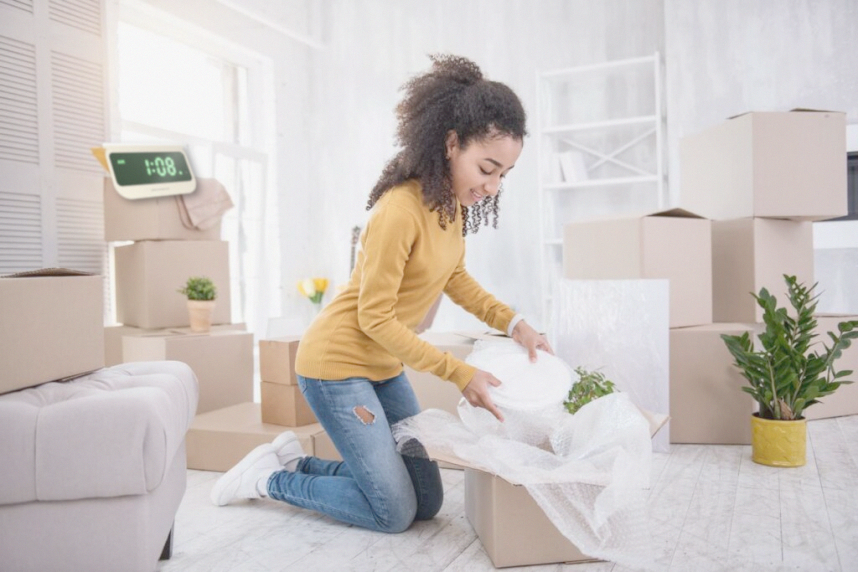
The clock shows 1.08
